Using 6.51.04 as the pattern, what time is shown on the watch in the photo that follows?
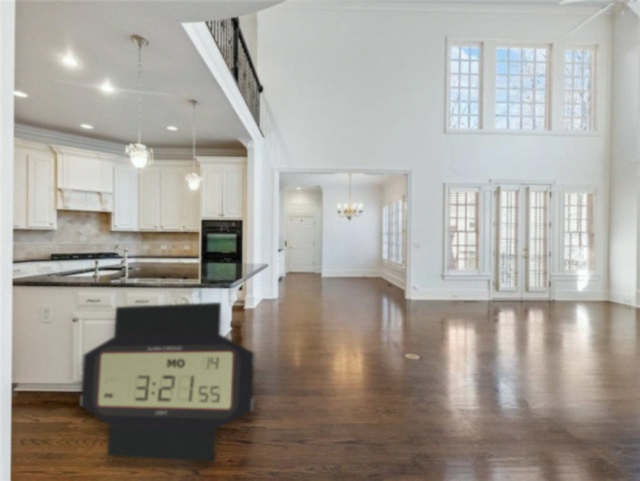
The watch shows 3.21.55
